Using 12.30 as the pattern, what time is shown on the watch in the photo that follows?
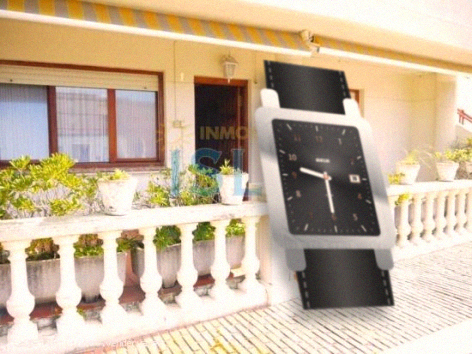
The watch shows 9.30
